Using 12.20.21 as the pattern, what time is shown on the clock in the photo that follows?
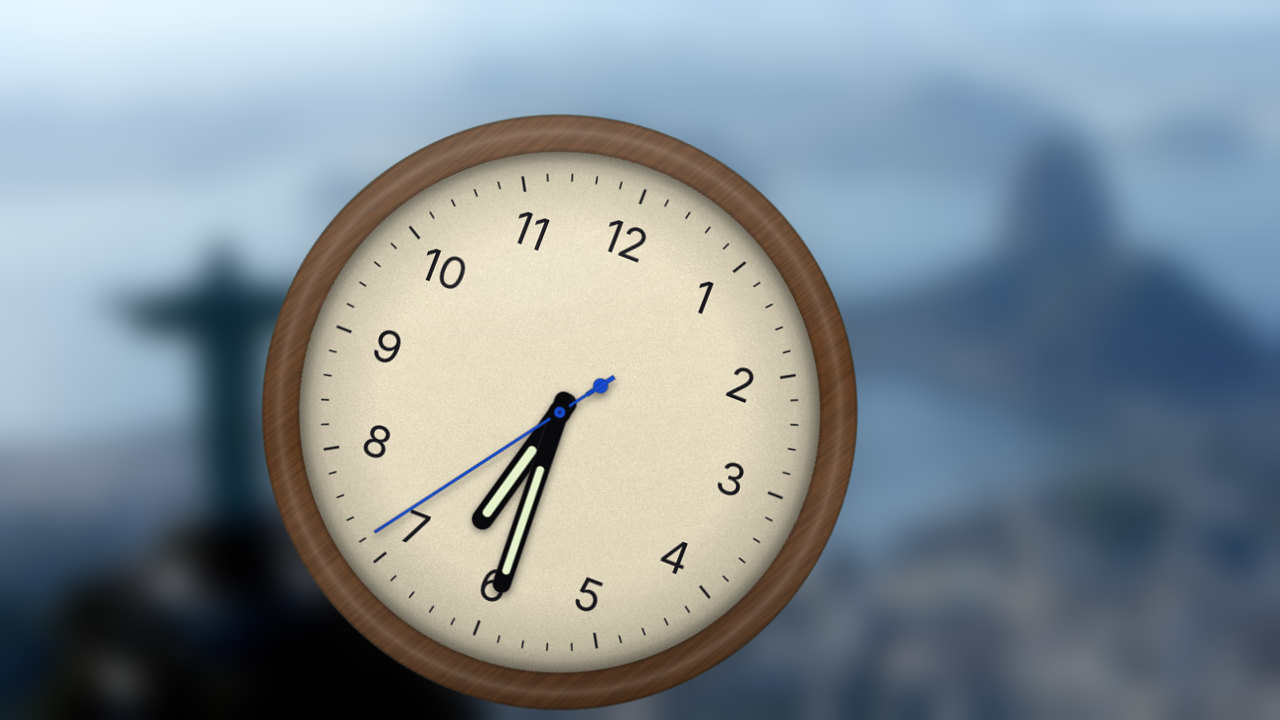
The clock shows 6.29.36
